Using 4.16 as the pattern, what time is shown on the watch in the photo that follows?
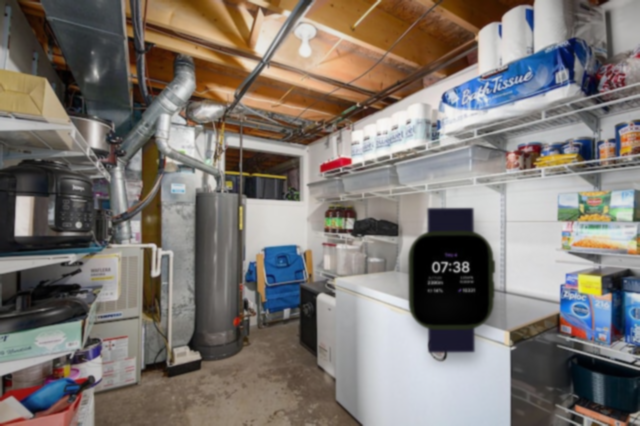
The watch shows 7.38
